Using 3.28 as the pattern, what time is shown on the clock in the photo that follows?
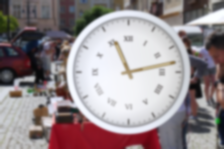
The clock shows 11.13
